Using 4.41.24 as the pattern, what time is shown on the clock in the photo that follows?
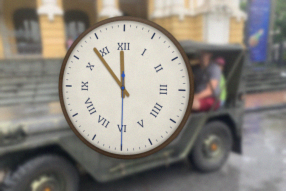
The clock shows 11.53.30
